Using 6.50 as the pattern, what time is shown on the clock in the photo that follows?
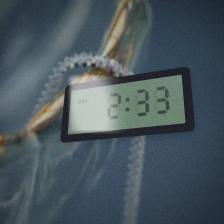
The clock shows 2.33
